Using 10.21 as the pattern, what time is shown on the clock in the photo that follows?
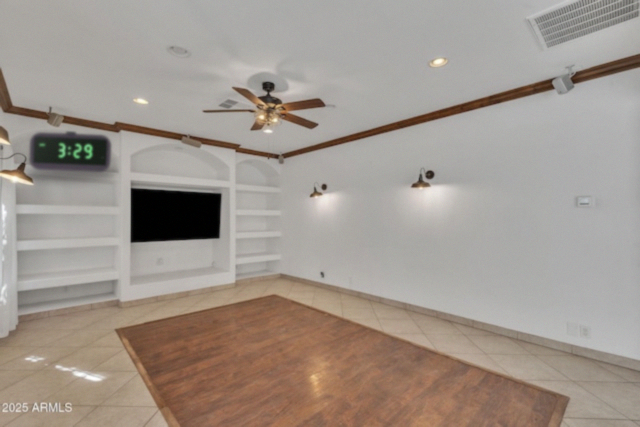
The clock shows 3.29
